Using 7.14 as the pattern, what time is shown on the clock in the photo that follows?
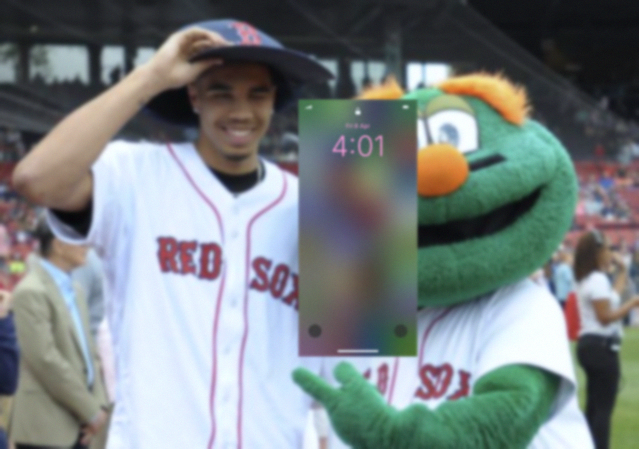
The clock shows 4.01
